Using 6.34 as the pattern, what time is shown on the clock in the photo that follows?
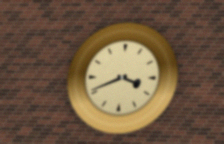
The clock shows 3.41
